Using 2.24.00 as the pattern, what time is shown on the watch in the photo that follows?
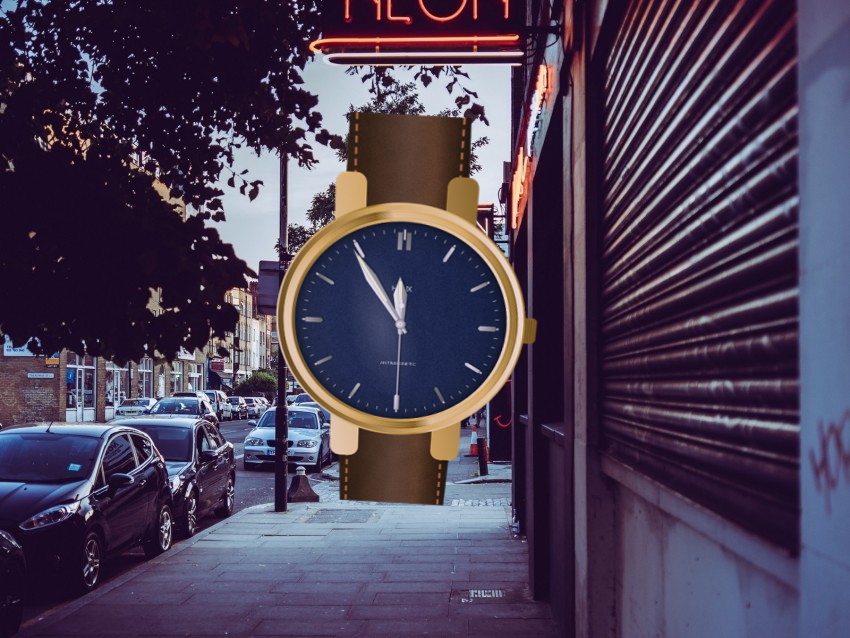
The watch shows 11.54.30
